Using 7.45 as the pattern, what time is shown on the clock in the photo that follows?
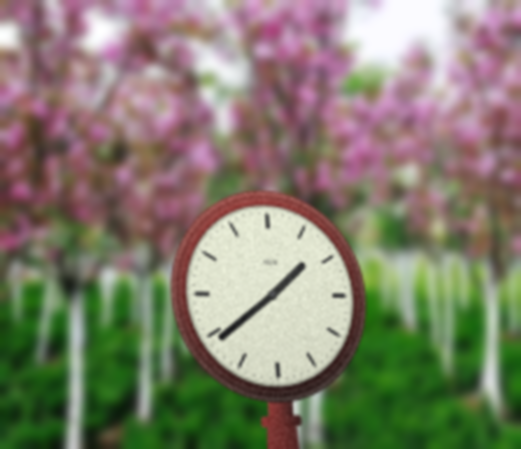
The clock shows 1.39
